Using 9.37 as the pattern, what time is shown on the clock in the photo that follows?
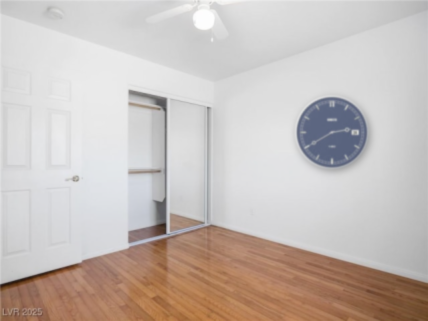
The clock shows 2.40
